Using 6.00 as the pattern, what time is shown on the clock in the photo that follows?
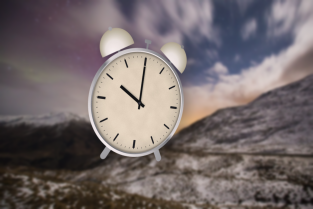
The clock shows 10.00
